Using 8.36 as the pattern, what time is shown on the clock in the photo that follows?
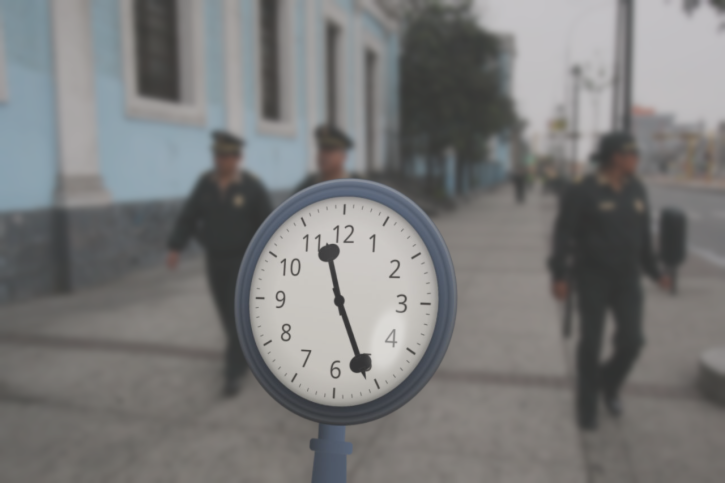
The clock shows 11.26
